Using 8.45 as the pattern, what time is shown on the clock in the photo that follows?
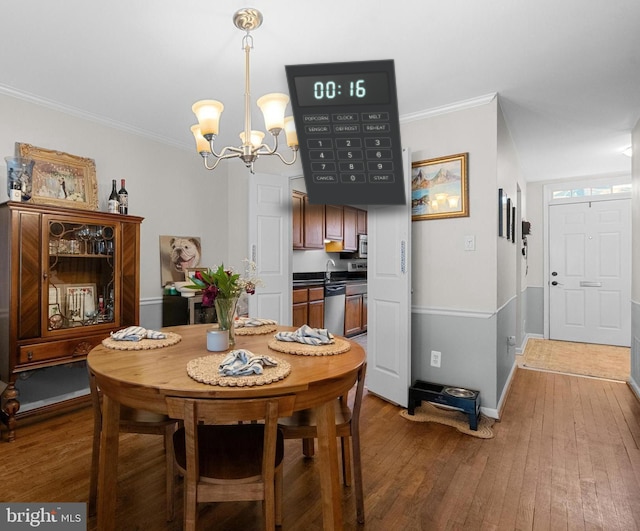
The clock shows 0.16
